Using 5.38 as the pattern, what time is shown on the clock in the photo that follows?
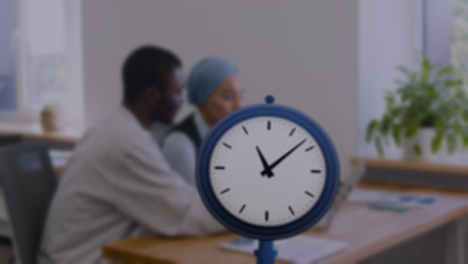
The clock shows 11.08
